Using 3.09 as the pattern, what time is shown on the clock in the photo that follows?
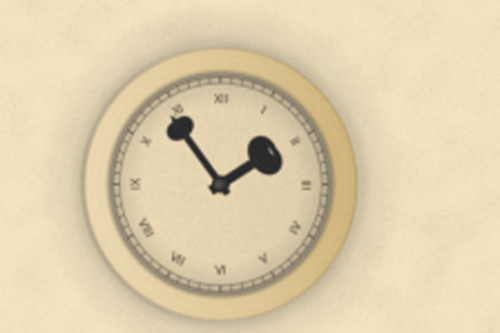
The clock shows 1.54
